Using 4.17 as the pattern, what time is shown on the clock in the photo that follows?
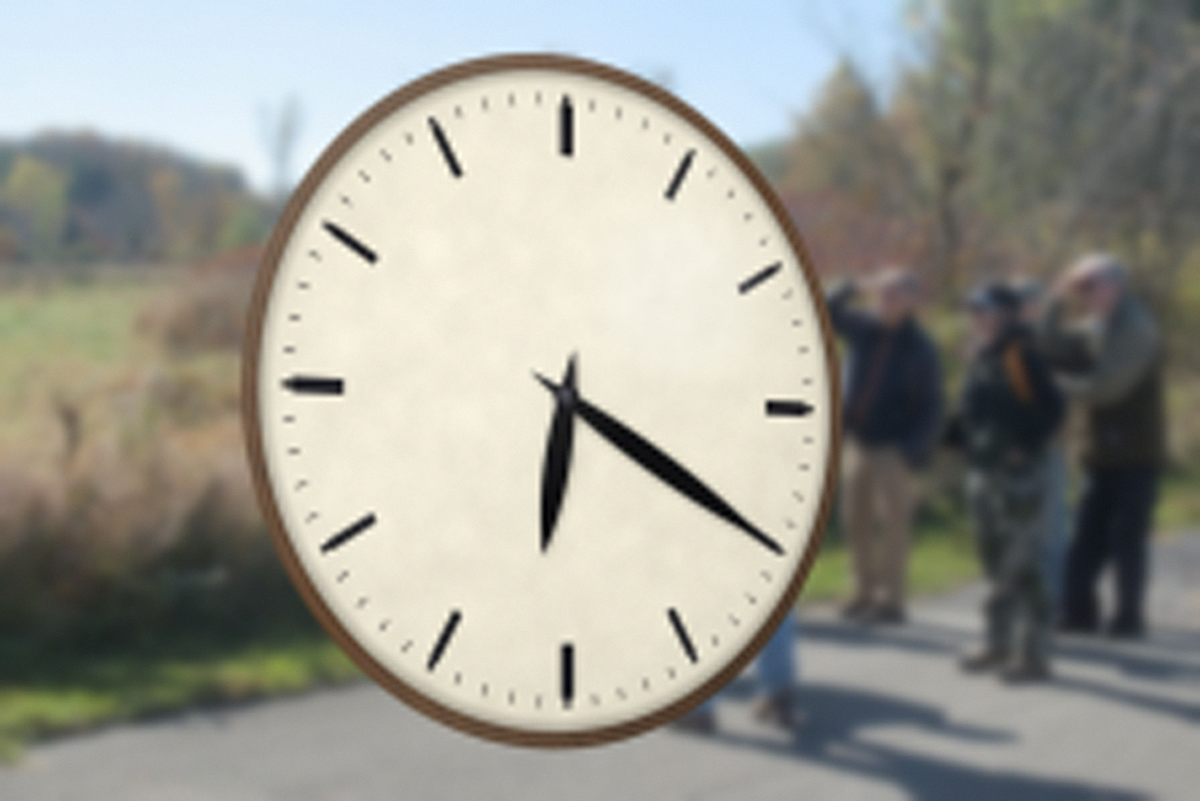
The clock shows 6.20
